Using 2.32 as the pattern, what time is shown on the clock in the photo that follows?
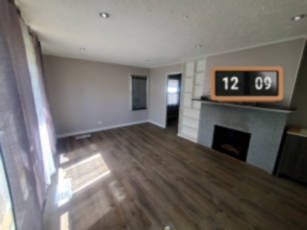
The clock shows 12.09
